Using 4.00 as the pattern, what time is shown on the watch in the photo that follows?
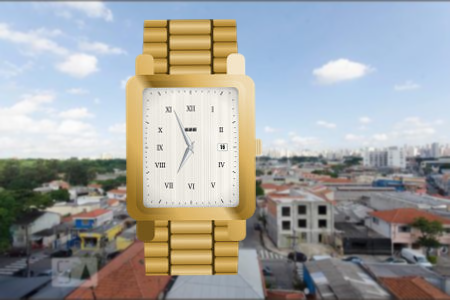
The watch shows 6.56
